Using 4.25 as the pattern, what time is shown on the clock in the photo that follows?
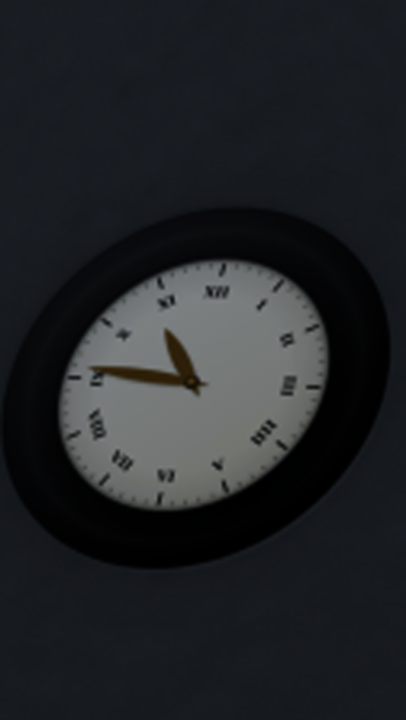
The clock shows 10.46
